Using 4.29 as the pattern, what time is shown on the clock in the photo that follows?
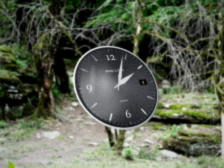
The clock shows 2.04
